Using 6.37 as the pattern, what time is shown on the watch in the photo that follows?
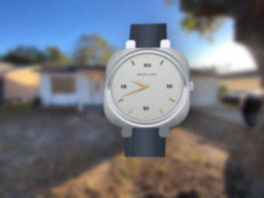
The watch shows 9.41
